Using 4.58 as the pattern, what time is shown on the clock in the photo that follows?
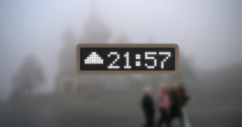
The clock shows 21.57
